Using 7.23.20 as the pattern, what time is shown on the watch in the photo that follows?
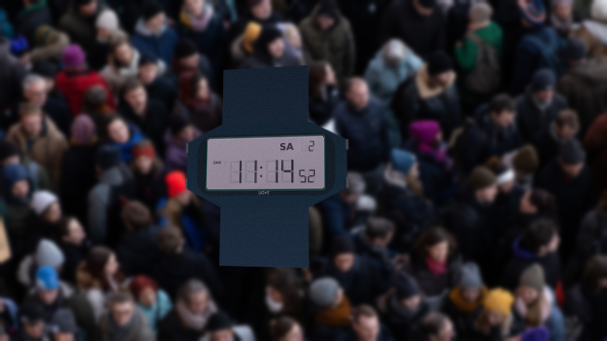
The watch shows 11.14.52
